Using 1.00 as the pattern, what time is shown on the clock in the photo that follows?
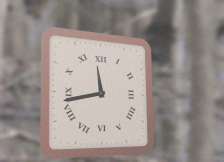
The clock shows 11.43
